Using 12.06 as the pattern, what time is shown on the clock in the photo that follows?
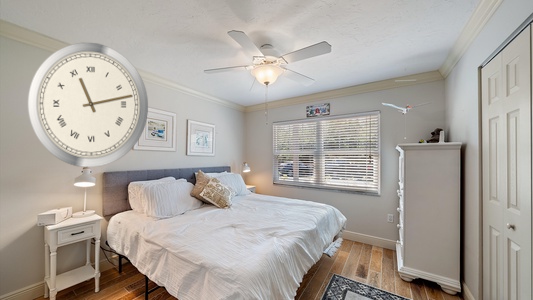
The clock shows 11.13
